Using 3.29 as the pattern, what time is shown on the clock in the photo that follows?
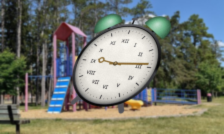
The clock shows 9.14
